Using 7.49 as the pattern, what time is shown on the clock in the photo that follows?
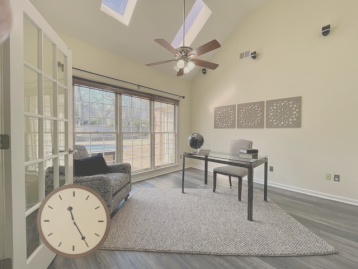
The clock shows 11.25
